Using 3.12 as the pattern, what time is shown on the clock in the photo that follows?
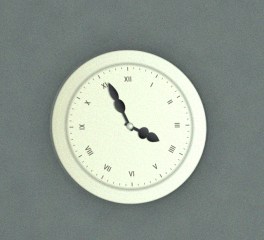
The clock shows 3.56
